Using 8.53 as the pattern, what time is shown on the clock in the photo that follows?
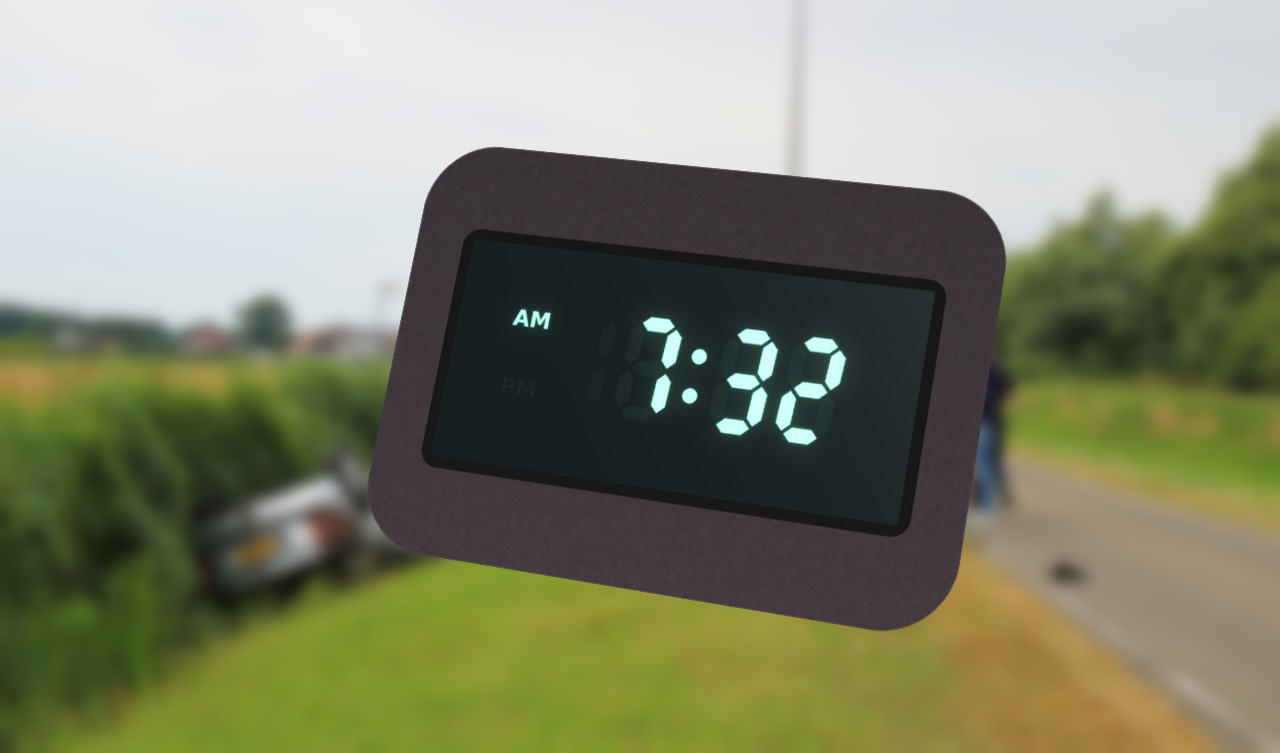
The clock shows 7.32
